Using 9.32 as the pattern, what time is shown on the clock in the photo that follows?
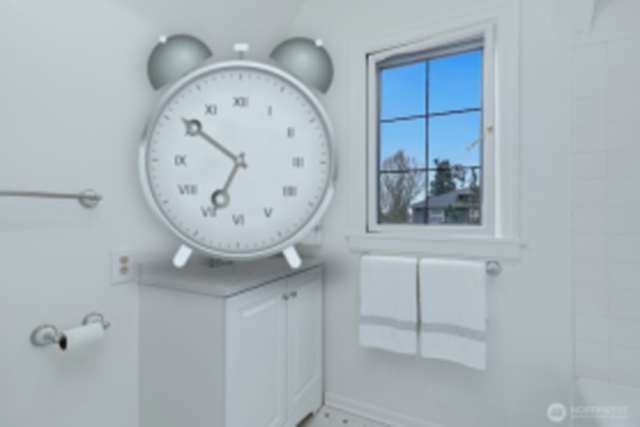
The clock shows 6.51
